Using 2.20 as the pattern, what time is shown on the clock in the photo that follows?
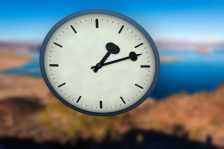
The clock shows 1.12
